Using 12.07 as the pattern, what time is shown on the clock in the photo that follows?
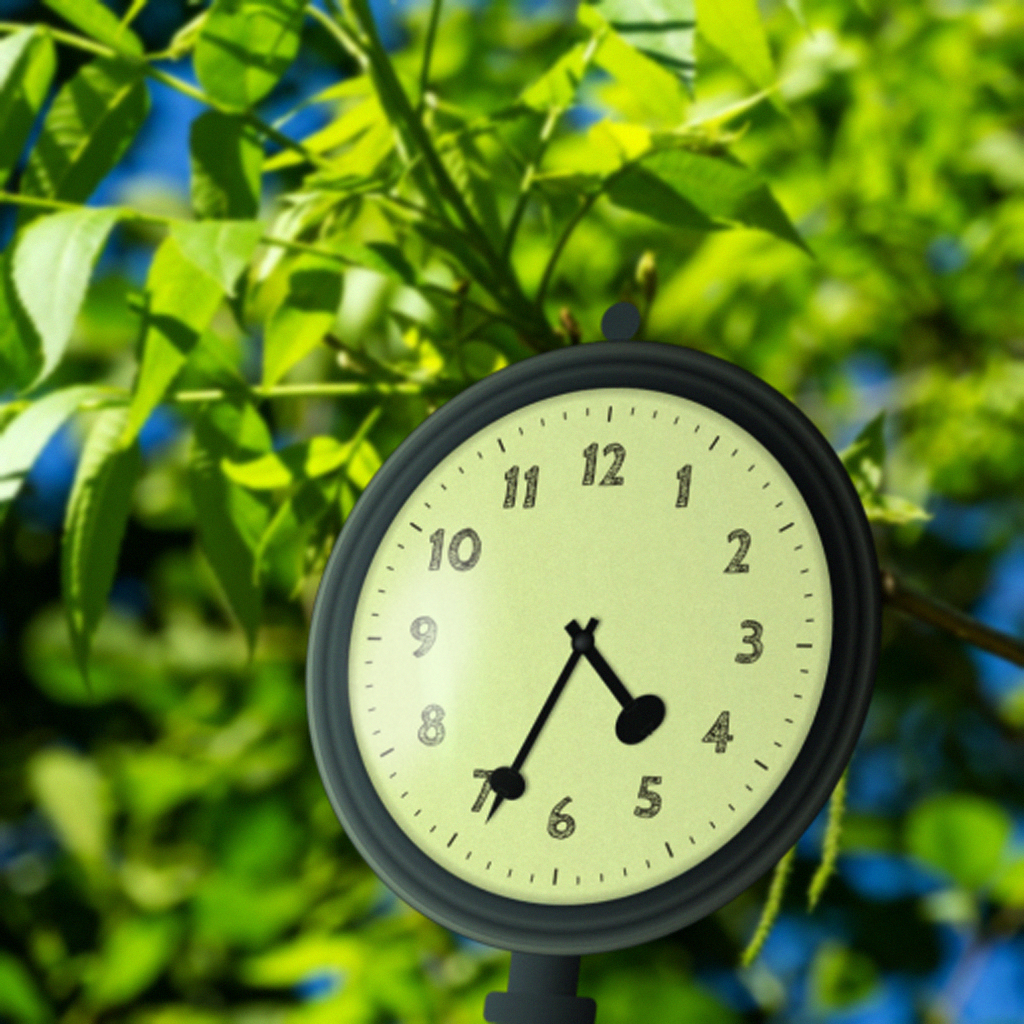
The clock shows 4.34
